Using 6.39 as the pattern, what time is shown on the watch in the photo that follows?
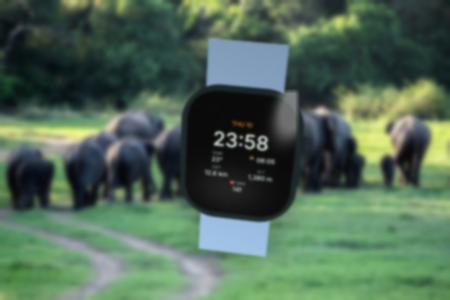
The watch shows 23.58
